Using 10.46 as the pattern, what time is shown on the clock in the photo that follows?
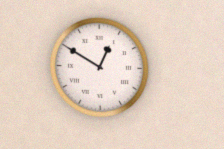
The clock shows 12.50
